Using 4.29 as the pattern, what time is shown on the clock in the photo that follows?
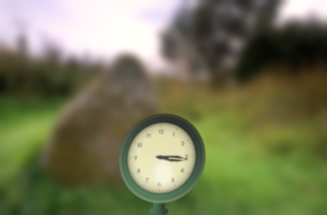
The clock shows 3.16
